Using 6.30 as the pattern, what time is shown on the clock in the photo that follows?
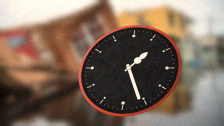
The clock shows 1.26
